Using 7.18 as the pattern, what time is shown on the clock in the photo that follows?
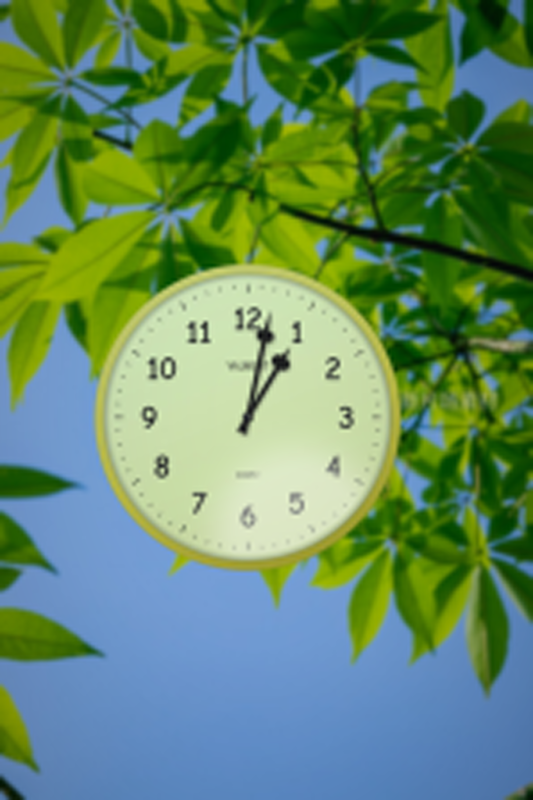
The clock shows 1.02
